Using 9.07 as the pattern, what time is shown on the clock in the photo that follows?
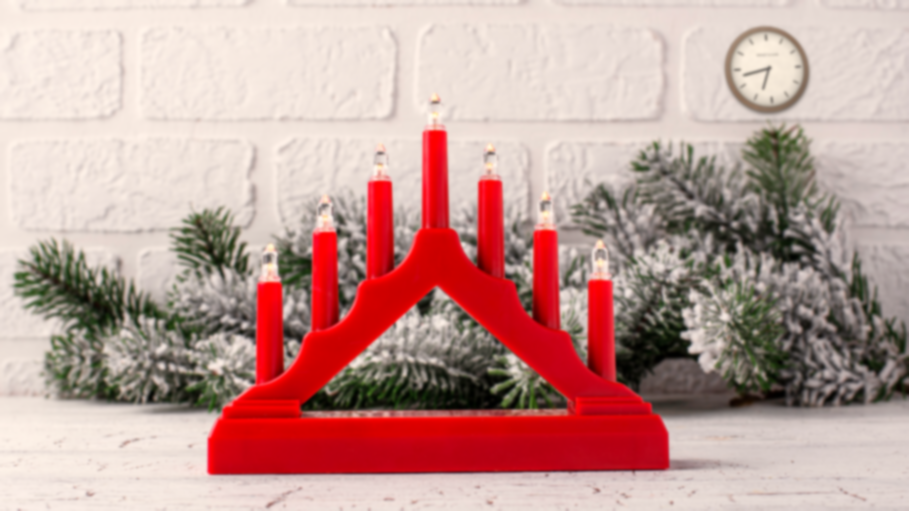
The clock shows 6.43
